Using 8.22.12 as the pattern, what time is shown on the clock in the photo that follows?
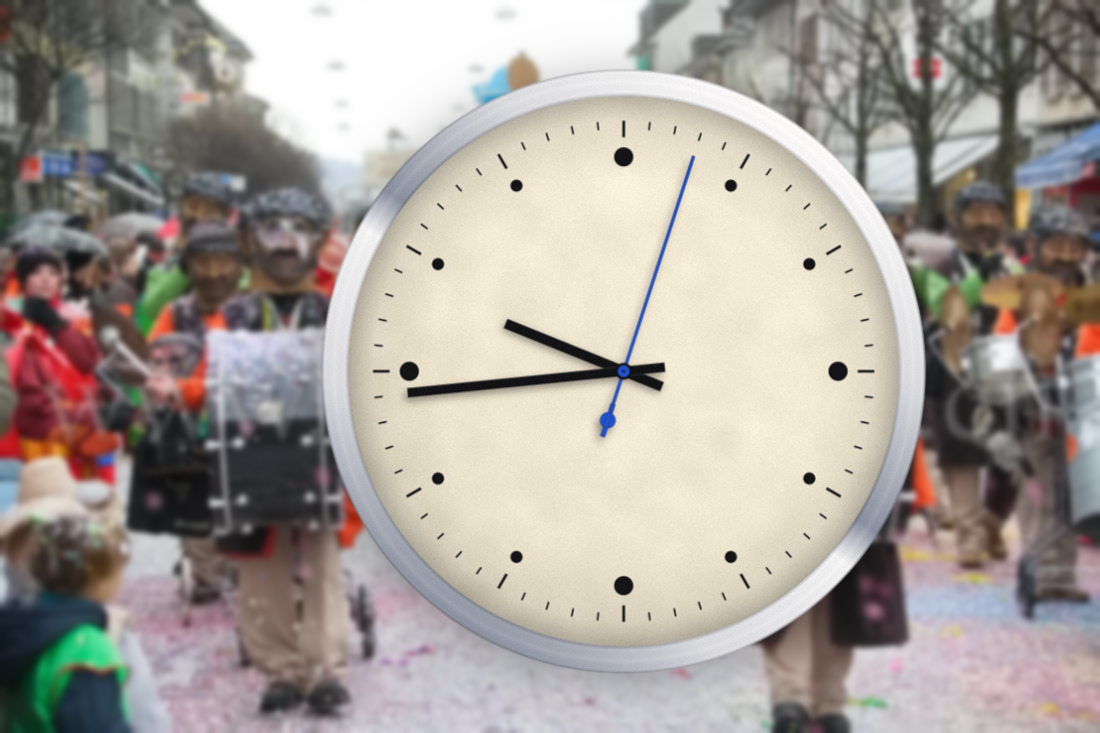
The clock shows 9.44.03
